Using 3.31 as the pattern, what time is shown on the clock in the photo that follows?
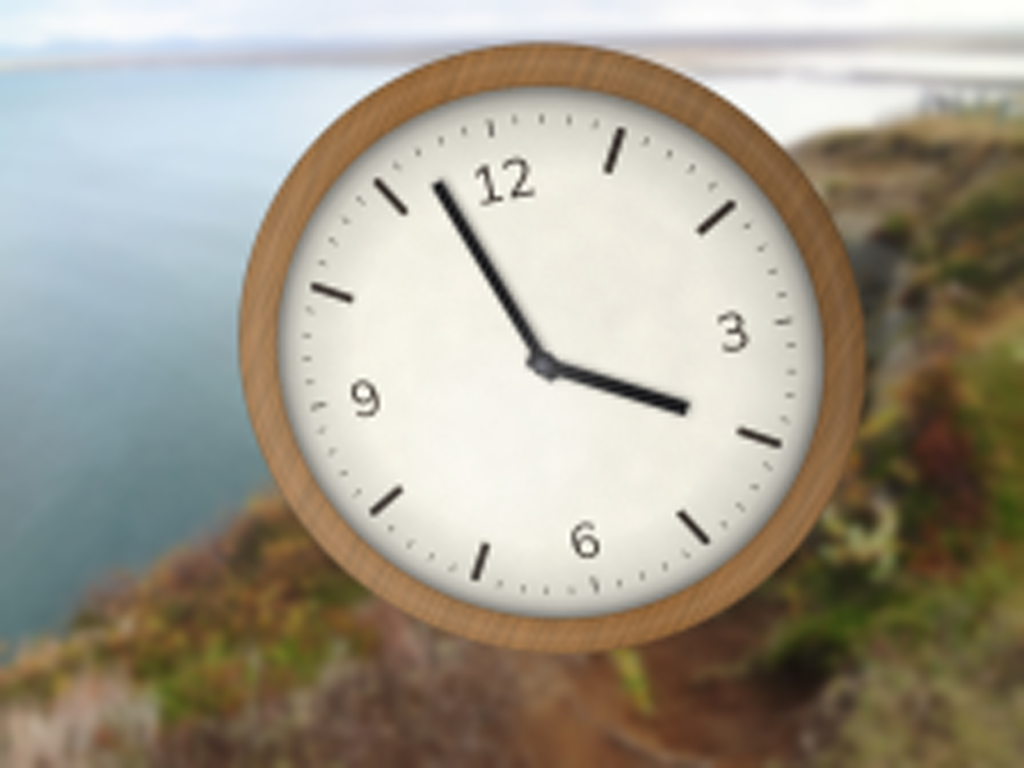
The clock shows 3.57
